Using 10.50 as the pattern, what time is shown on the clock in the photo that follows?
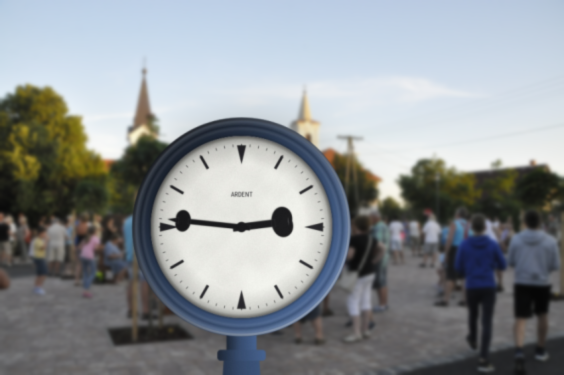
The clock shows 2.46
